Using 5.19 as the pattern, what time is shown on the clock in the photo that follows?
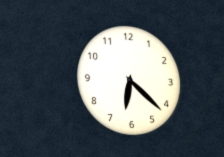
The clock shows 6.22
